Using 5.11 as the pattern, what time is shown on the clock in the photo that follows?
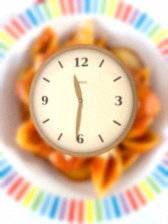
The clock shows 11.31
